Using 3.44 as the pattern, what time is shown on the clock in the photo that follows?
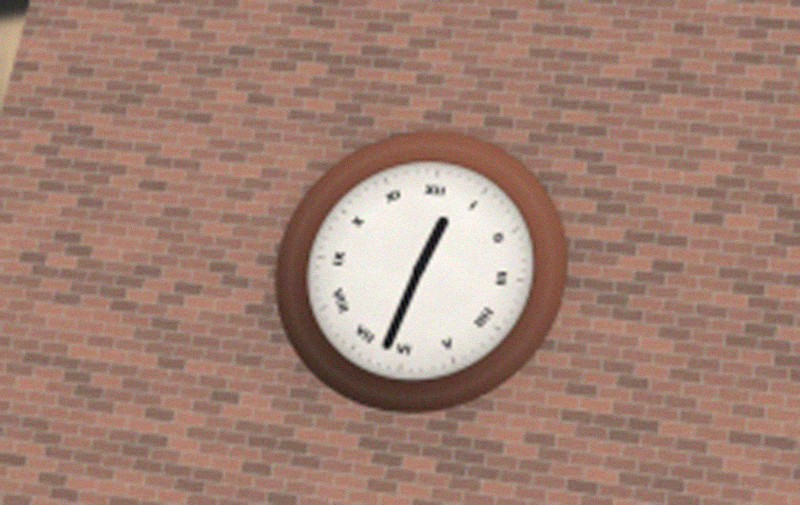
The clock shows 12.32
